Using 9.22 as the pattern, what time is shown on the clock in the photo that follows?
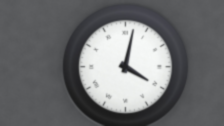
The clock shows 4.02
